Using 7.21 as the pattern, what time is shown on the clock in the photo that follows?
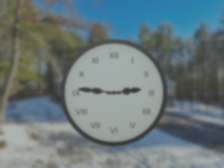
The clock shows 2.46
